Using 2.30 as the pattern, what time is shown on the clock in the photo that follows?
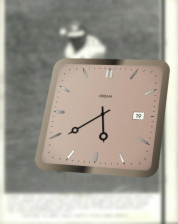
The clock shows 5.39
